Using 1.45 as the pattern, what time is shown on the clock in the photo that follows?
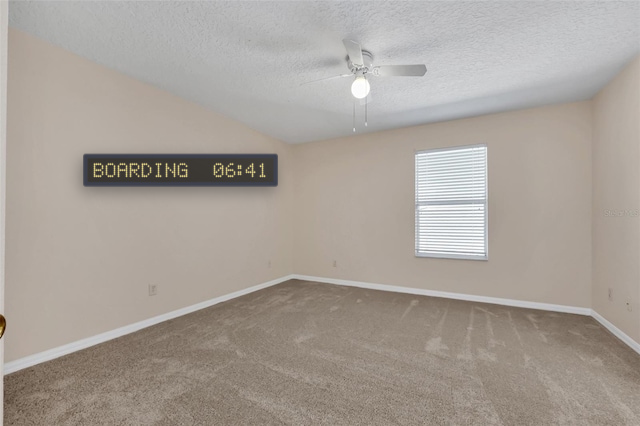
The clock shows 6.41
